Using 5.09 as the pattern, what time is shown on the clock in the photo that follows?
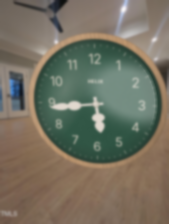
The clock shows 5.44
